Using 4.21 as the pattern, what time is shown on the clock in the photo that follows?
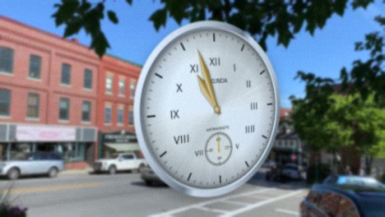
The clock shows 10.57
